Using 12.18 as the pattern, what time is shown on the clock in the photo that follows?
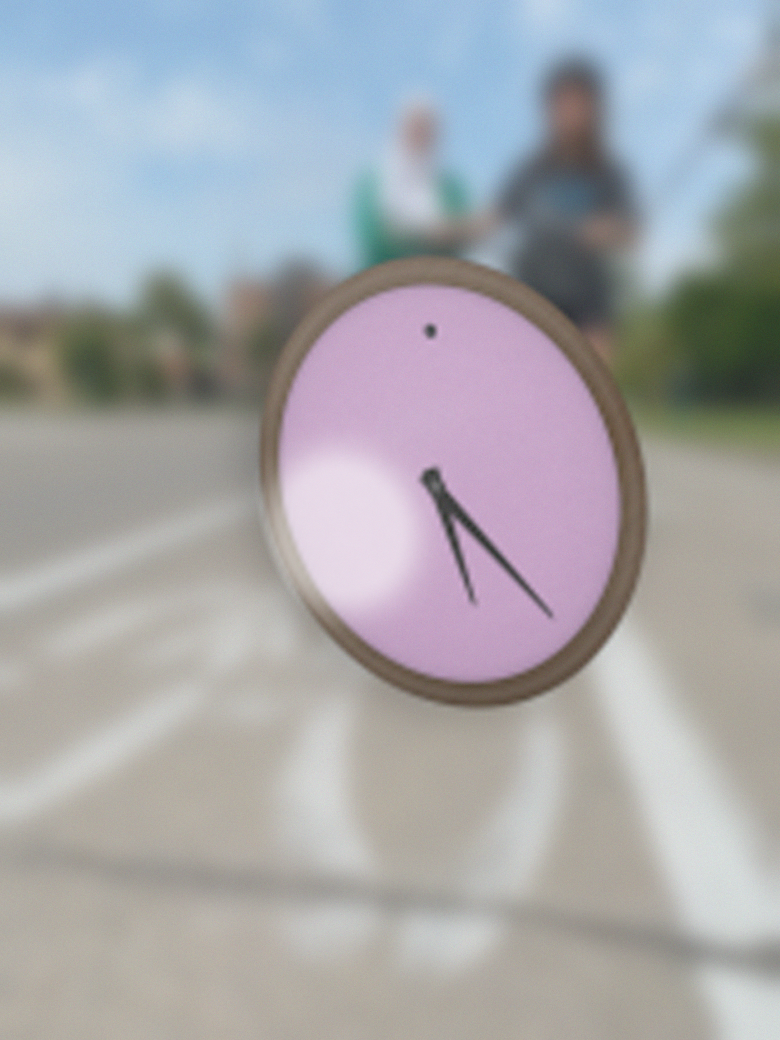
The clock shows 5.22
